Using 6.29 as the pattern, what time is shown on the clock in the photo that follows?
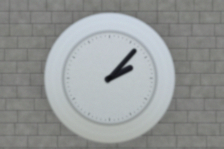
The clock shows 2.07
